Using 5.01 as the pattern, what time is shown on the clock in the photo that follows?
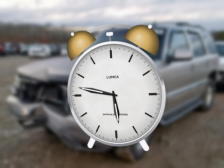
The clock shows 5.47
